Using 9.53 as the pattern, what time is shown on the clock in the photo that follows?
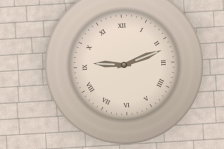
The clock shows 9.12
